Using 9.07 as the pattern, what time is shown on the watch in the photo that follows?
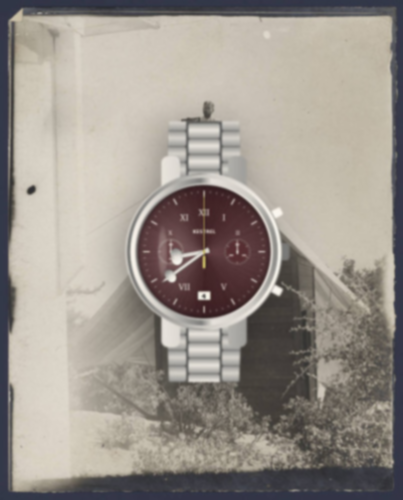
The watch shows 8.39
